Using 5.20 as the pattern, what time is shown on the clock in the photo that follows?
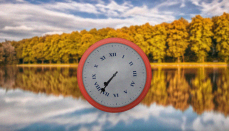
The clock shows 7.37
